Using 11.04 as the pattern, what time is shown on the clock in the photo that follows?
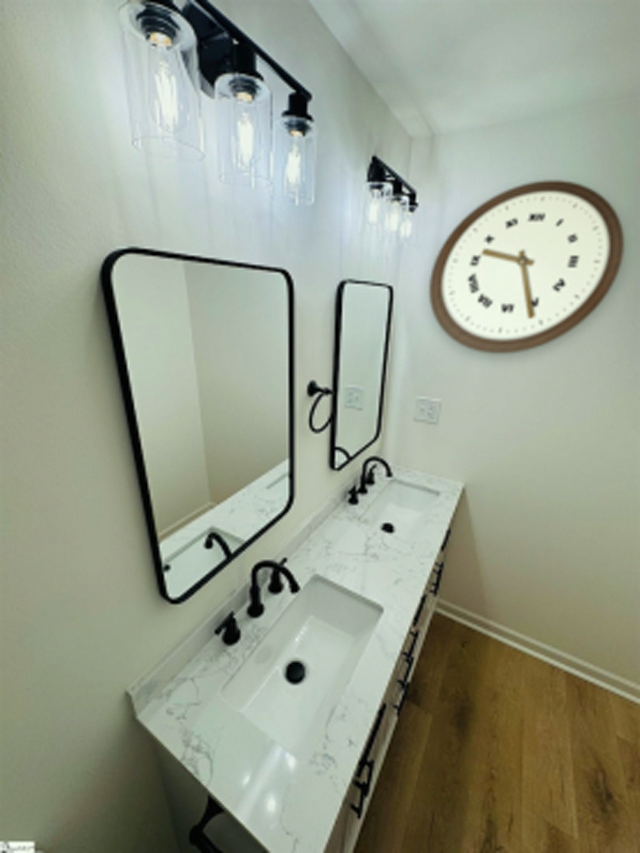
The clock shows 9.26
